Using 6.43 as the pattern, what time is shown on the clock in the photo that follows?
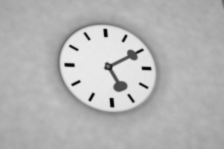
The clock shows 5.10
